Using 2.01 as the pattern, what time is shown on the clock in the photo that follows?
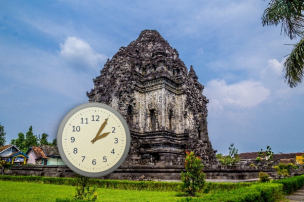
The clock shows 2.05
